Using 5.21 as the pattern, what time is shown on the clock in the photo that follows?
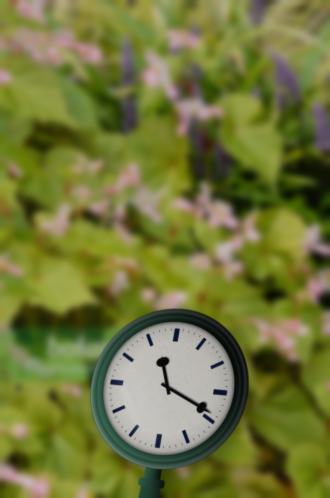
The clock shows 11.19
